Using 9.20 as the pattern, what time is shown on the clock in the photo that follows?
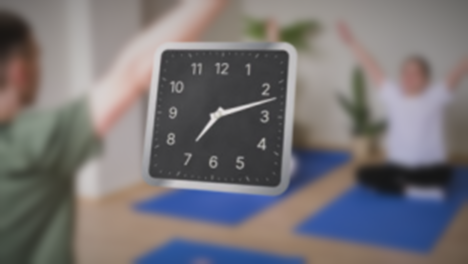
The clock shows 7.12
